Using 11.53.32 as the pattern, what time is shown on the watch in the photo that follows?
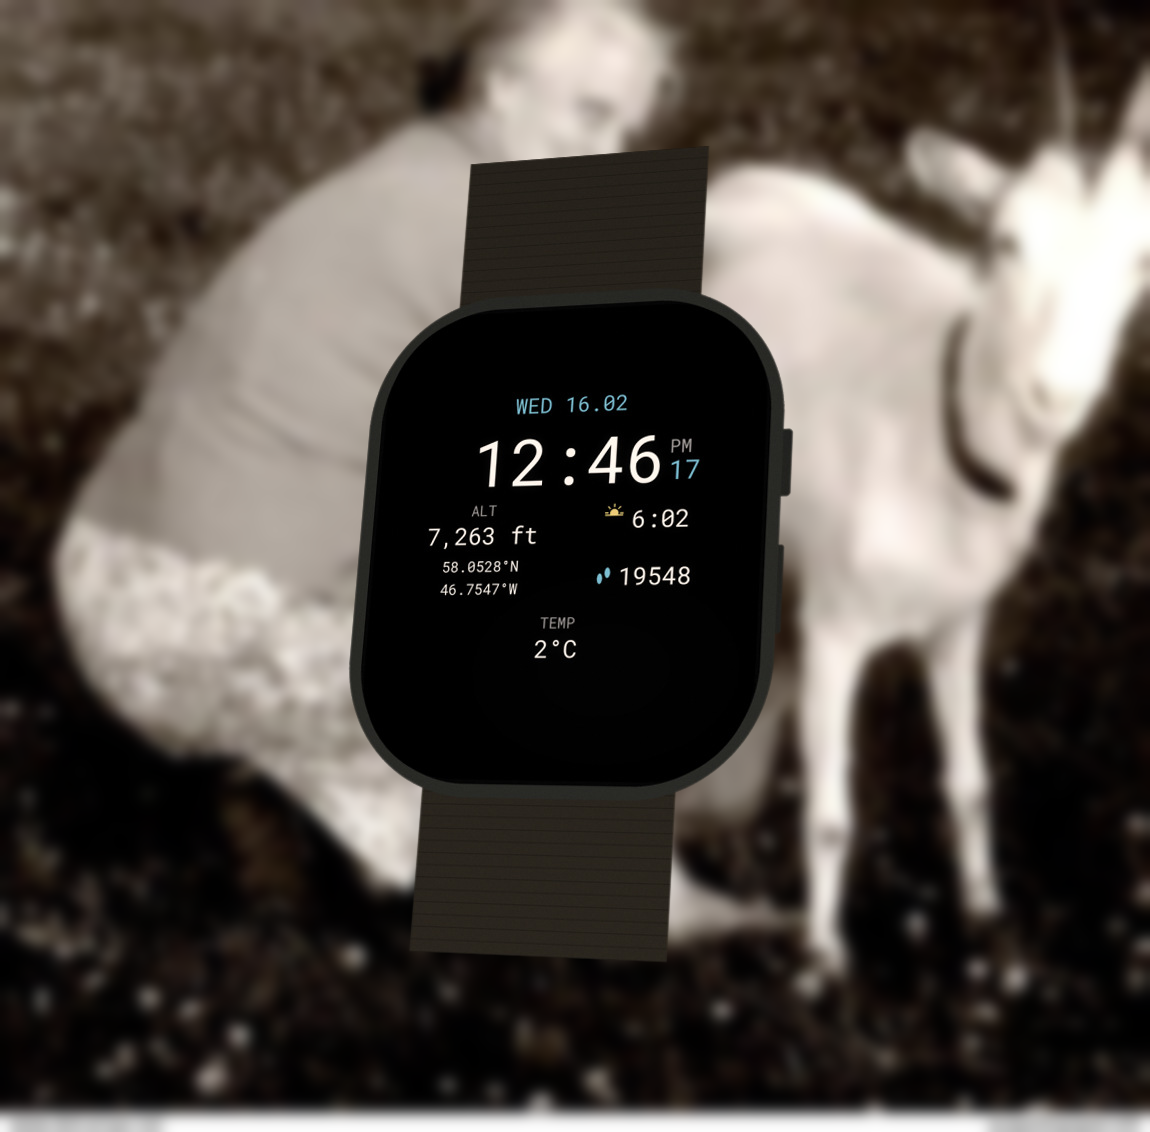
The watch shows 12.46.17
